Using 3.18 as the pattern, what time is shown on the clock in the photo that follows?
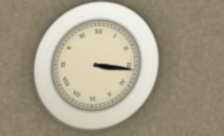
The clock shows 3.16
